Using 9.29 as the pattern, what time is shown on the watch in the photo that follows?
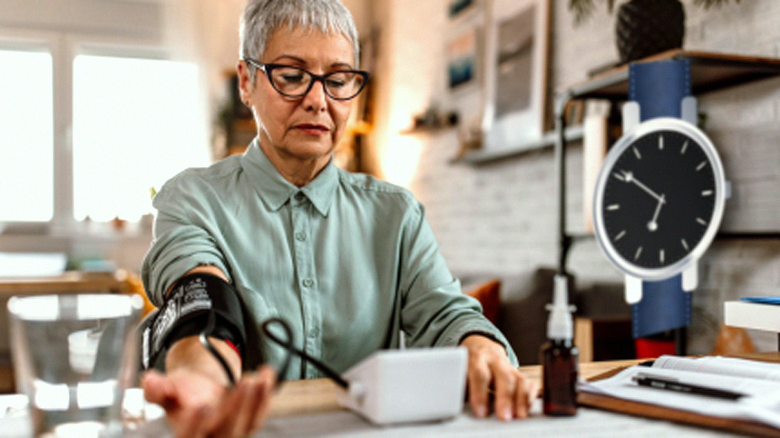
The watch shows 6.51
